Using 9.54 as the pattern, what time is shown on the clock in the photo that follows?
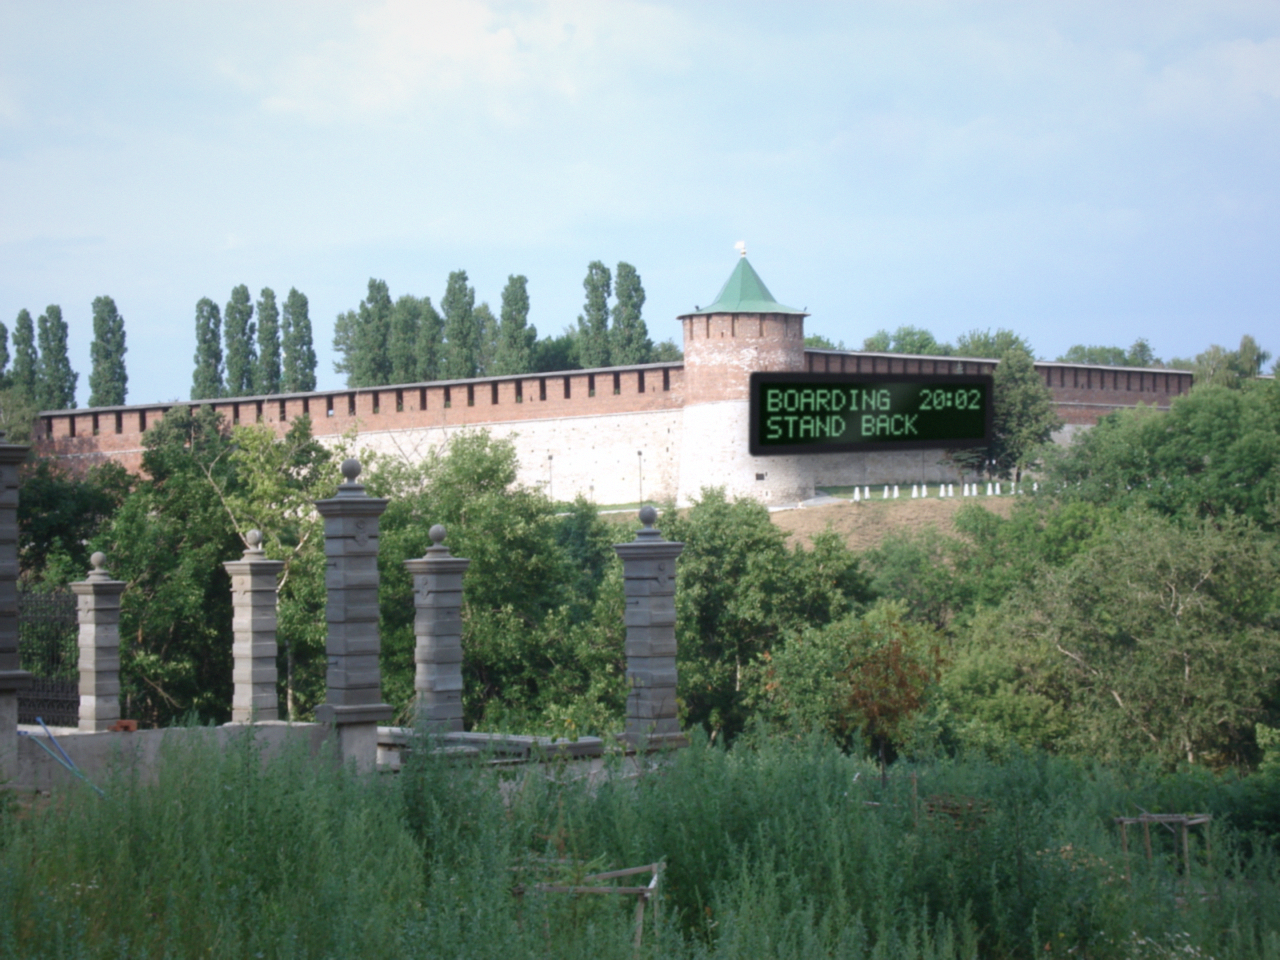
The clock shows 20.02
